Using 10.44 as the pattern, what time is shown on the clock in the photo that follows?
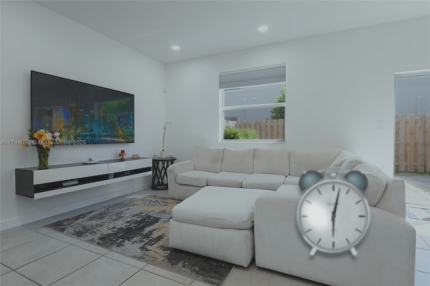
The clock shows 6.02
